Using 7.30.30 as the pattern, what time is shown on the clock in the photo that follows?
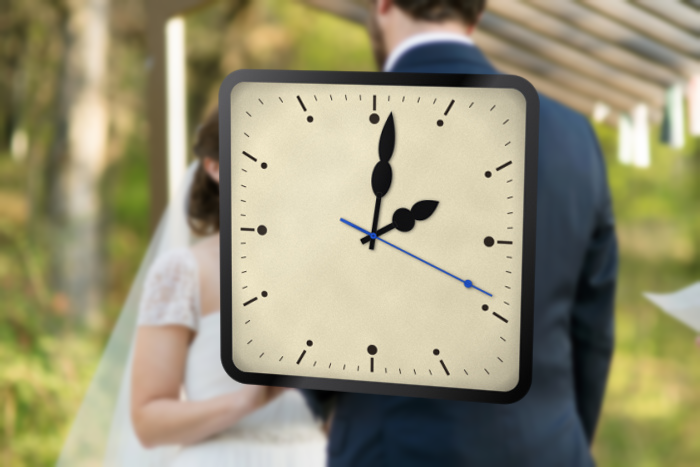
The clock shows 2.01.19
